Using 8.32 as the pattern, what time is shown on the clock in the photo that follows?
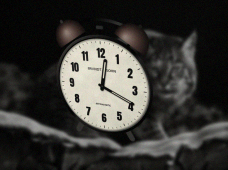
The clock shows 12.19
